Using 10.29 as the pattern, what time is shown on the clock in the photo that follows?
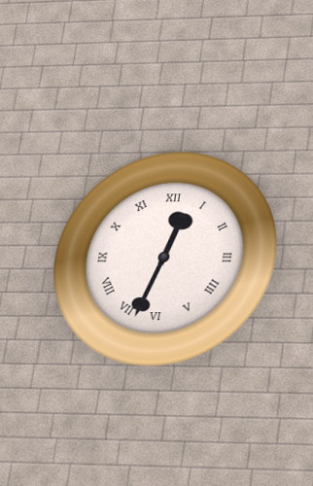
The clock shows 12.33
